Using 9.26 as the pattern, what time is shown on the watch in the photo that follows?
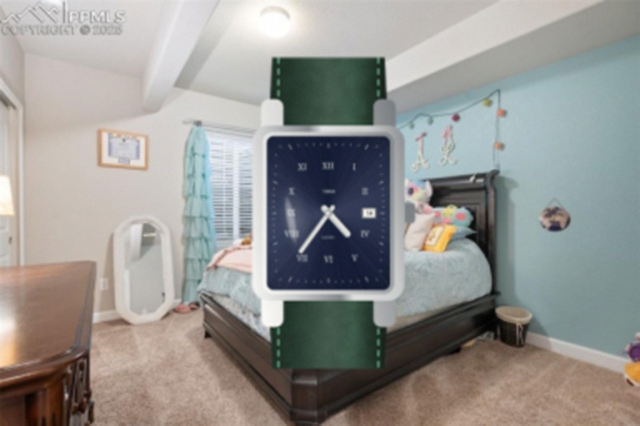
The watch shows 4.36
